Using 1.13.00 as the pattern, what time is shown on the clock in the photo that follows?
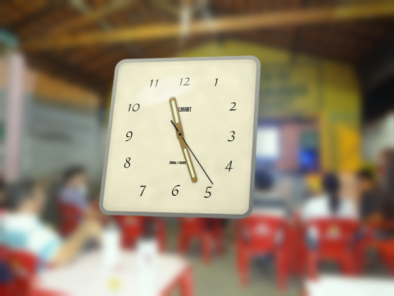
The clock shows 11.26.24
